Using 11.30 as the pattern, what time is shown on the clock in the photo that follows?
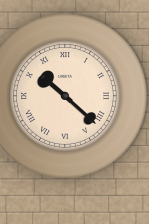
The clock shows 10.22
